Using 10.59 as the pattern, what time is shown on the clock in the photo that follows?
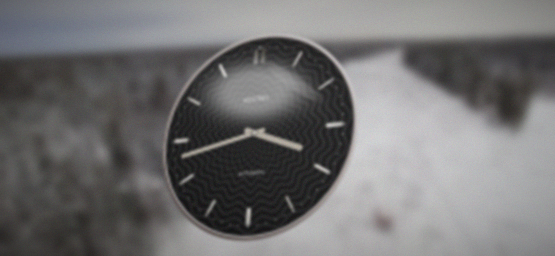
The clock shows 3.43
